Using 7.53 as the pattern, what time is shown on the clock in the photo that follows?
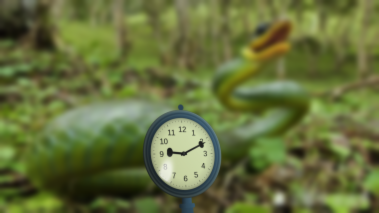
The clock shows 9.11
